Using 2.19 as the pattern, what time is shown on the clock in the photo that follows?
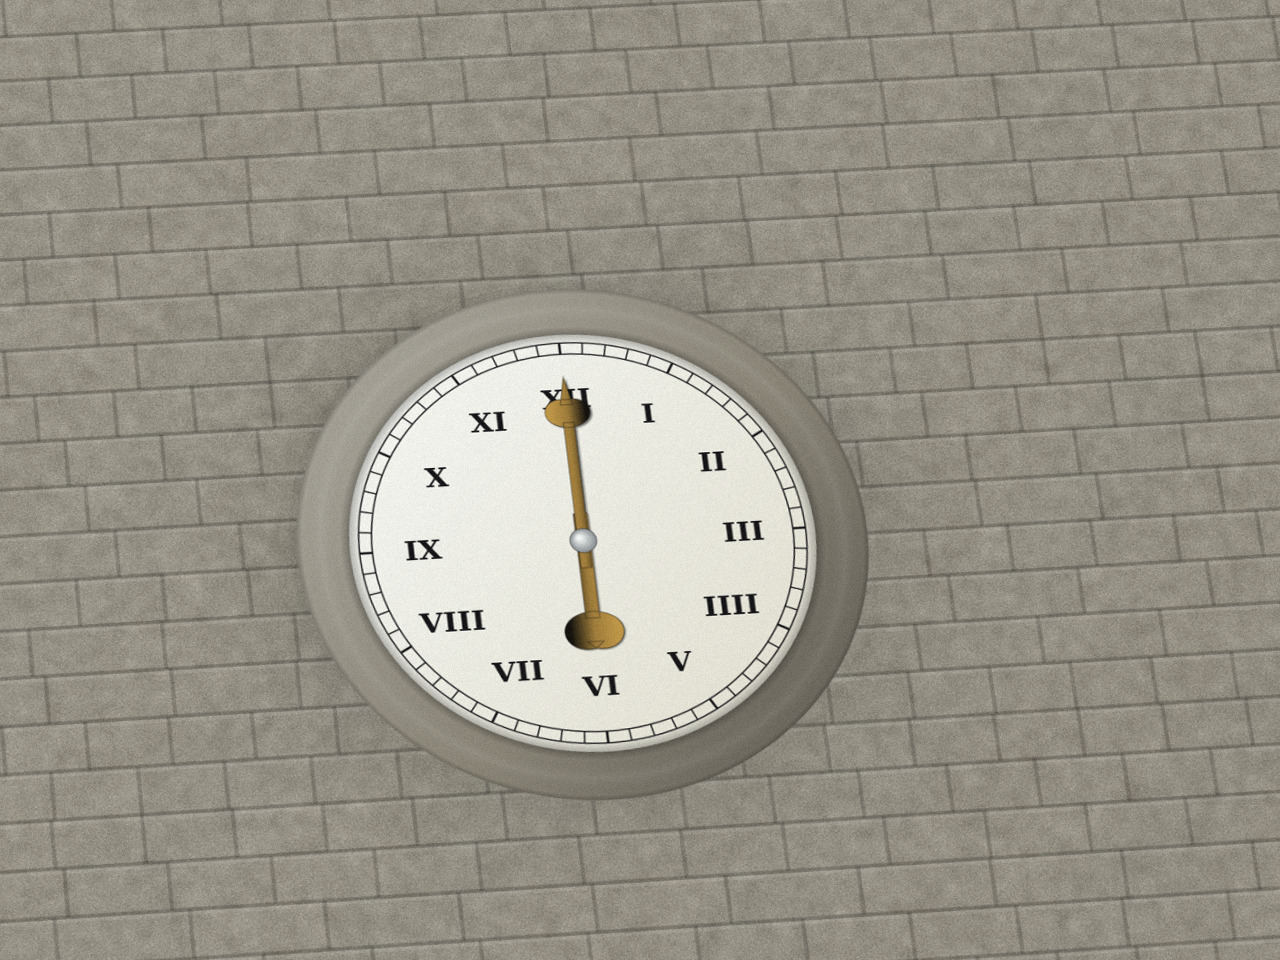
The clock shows 6.00
